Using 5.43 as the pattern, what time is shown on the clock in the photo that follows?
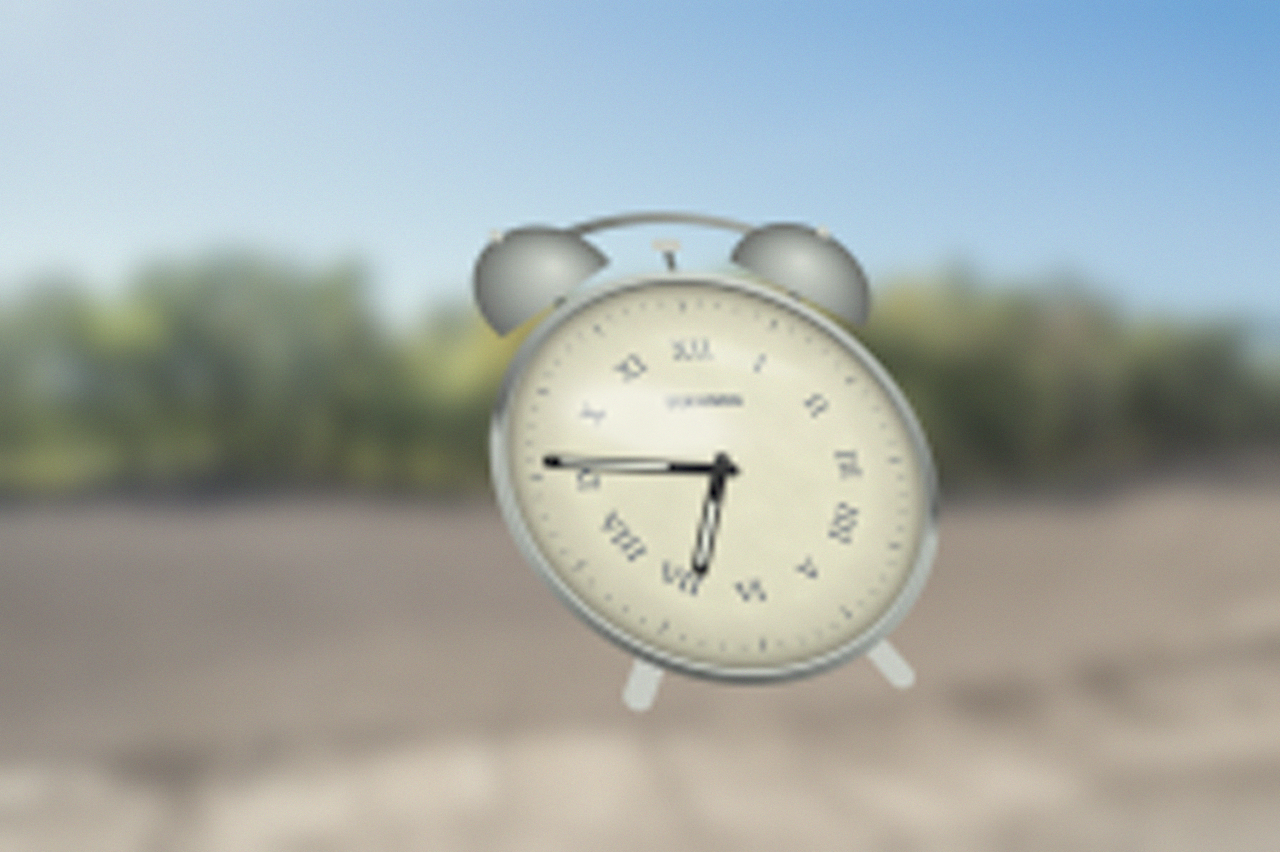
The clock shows 6.46
